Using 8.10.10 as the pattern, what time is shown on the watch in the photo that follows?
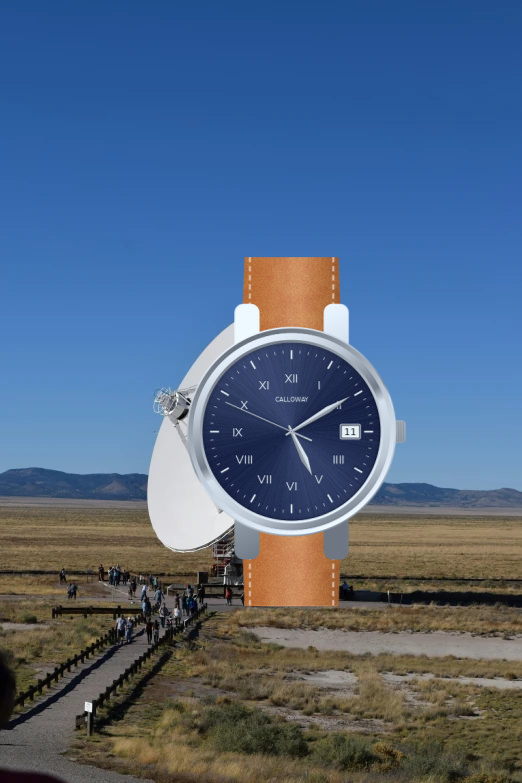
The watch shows 5.09.49
